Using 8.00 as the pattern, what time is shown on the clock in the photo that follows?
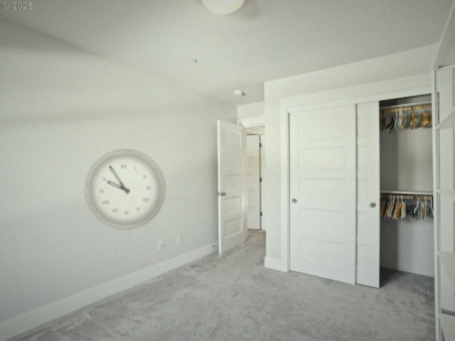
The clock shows 9.55
